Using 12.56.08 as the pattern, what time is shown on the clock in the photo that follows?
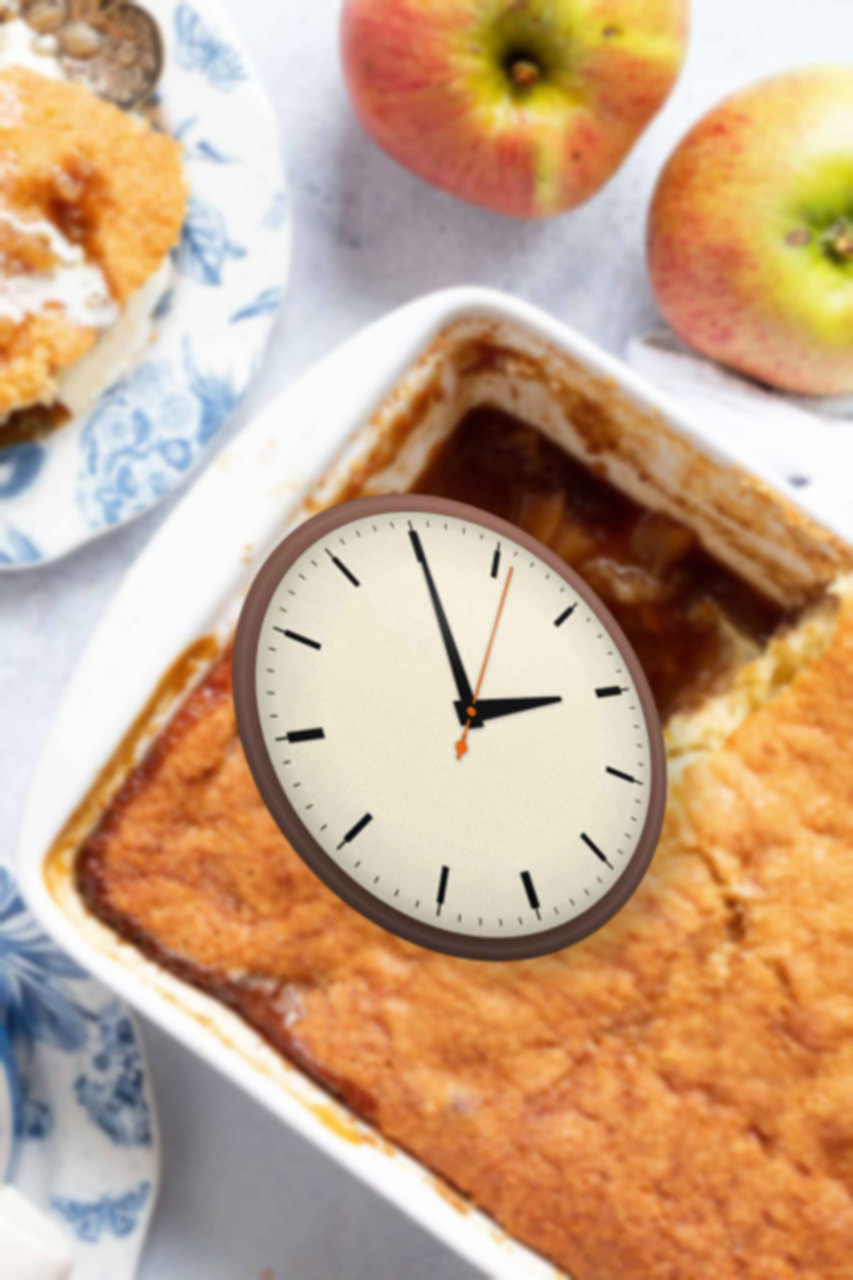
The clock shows 3.00.06
